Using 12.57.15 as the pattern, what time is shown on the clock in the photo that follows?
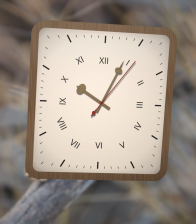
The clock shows 10.04.06
